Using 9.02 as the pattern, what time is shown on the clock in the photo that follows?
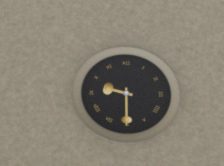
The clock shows 9.30
